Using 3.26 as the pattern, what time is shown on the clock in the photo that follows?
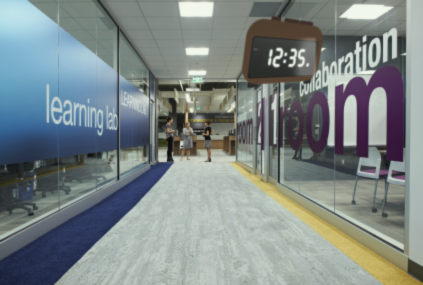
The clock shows 12.35
